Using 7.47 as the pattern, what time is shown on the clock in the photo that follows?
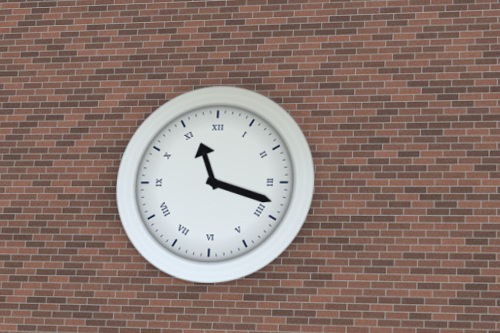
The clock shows 11.18
